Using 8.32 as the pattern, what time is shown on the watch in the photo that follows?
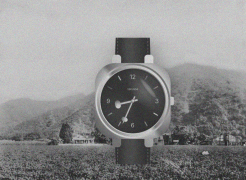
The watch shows 8.34
